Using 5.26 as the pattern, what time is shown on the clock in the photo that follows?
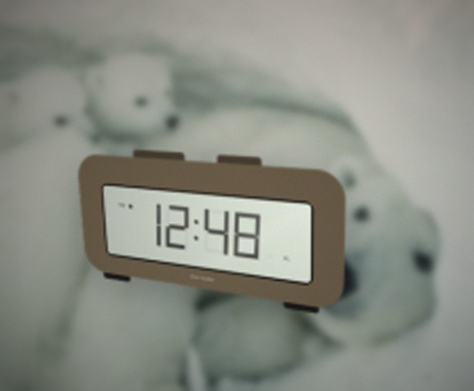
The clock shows 12.48
